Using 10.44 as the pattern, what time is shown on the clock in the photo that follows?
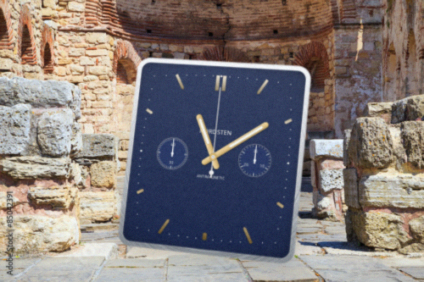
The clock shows 11.09
